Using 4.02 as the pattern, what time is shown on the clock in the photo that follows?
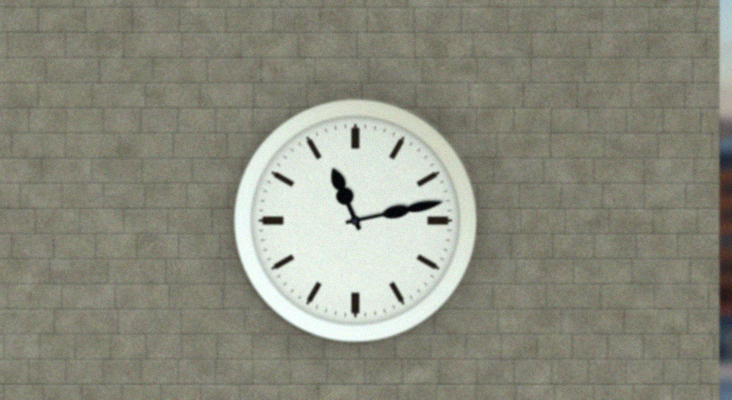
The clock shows 11.13
